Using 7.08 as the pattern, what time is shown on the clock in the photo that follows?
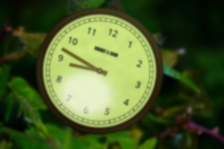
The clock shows 8.47
